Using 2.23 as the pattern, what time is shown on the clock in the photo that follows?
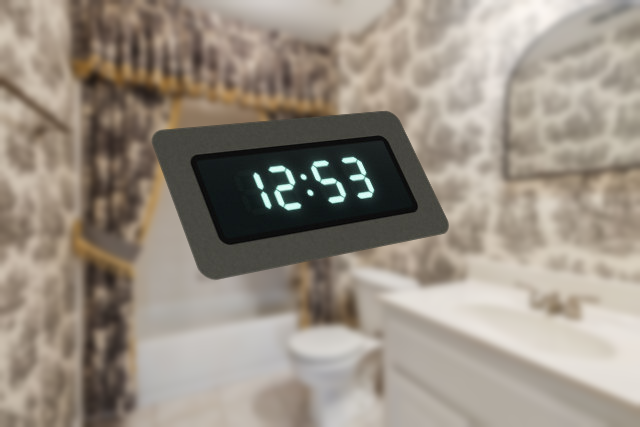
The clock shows 12.53
